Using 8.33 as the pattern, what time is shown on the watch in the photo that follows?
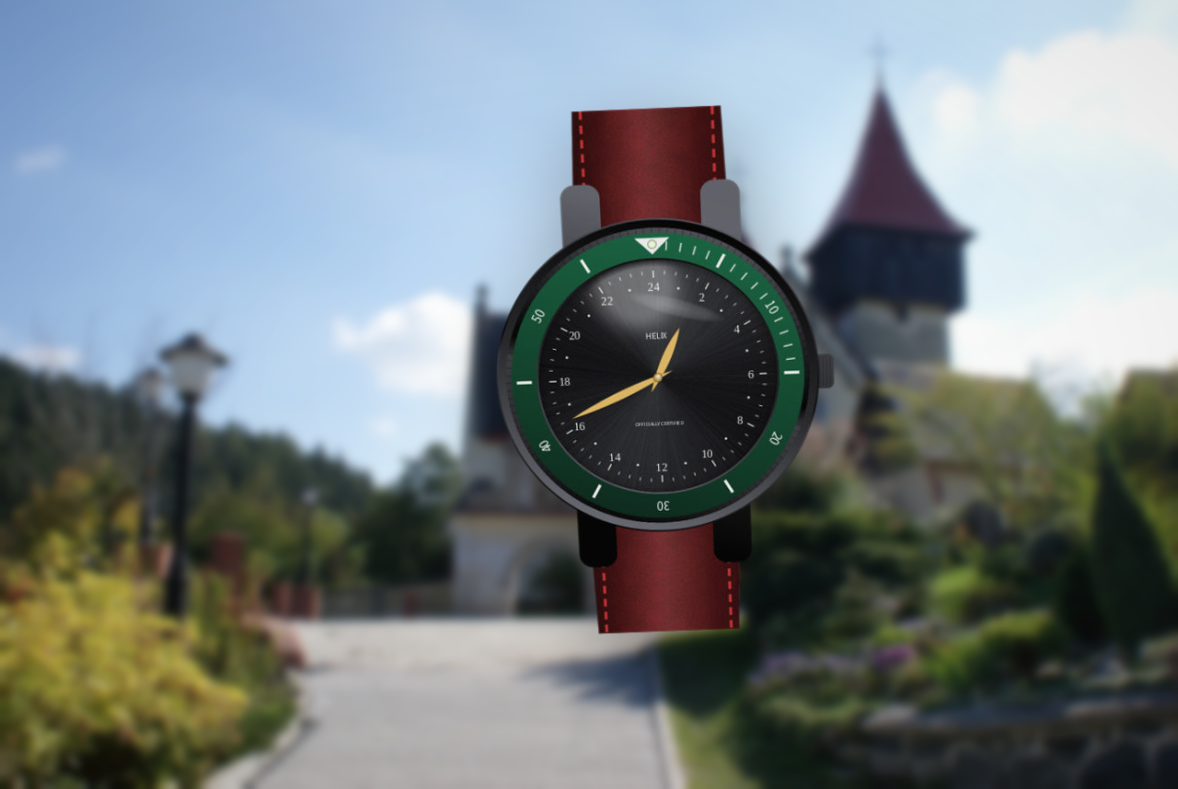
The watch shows 1.41
